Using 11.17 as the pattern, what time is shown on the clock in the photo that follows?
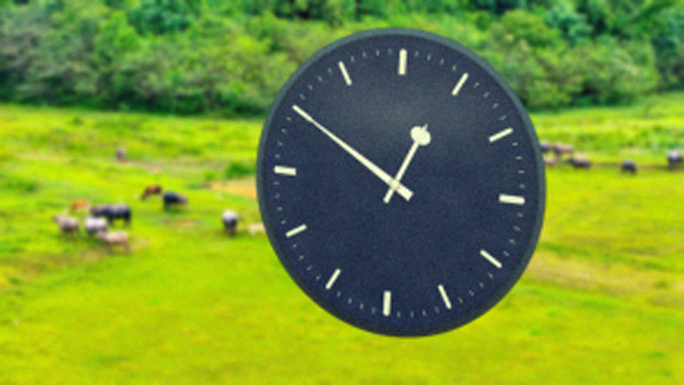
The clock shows 12.50
